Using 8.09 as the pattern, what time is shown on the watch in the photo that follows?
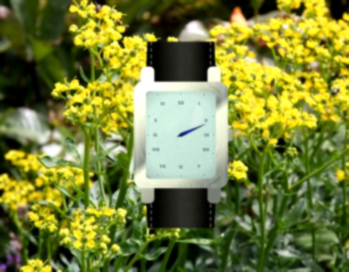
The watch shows 2.11
